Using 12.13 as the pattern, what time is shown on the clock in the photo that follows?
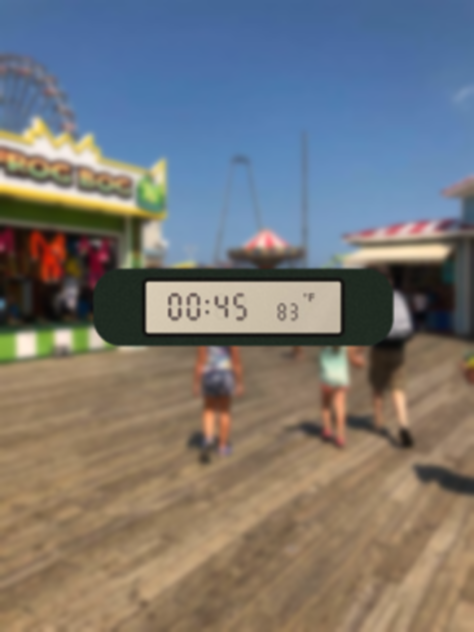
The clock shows 0.45
